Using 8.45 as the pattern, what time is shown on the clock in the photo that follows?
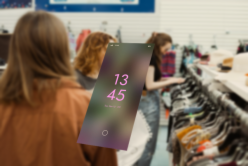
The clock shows 13.45
